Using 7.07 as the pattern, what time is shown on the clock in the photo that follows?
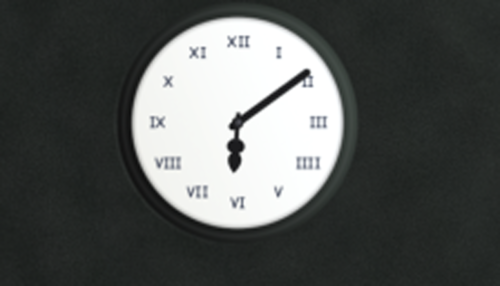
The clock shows 6.09
